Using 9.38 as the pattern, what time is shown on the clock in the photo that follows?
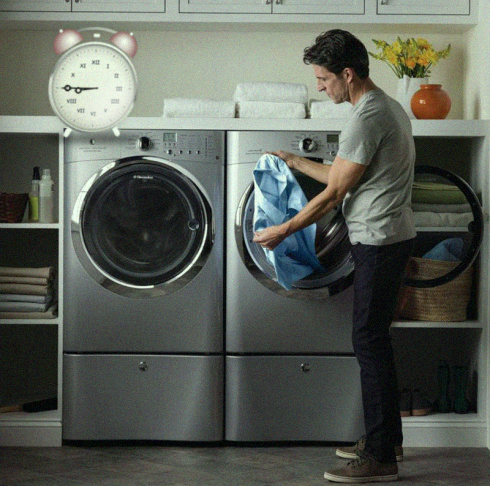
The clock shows 8.45
